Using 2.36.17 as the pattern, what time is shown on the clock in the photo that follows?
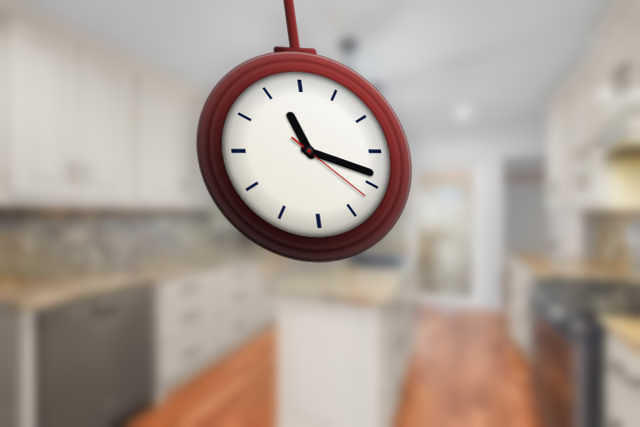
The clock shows 11.18.22
